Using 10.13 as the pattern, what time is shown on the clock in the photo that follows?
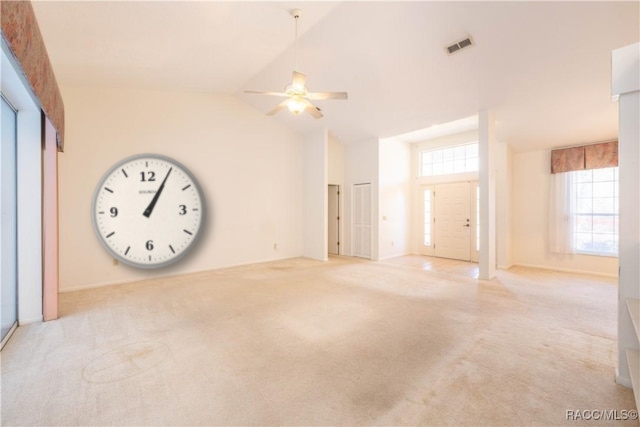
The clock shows 1.05
